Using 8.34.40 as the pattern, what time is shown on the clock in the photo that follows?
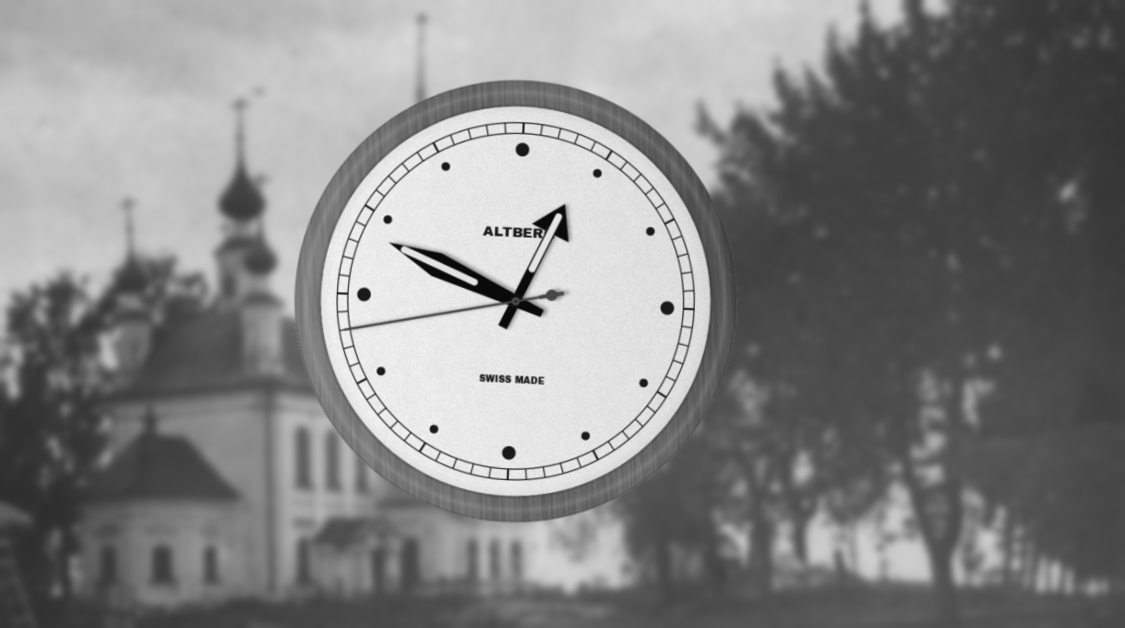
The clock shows 12.48.43
